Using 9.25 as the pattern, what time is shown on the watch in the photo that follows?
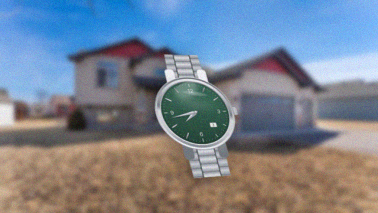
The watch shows 7.43
